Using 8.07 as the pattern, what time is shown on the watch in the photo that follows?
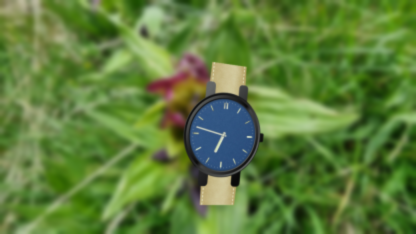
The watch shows 6.47
